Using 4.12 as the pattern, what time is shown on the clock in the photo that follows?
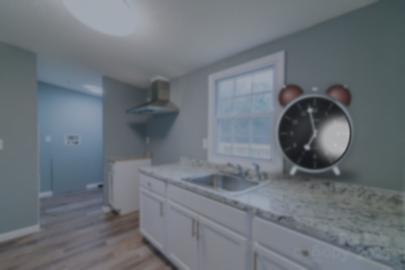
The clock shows 6.58
